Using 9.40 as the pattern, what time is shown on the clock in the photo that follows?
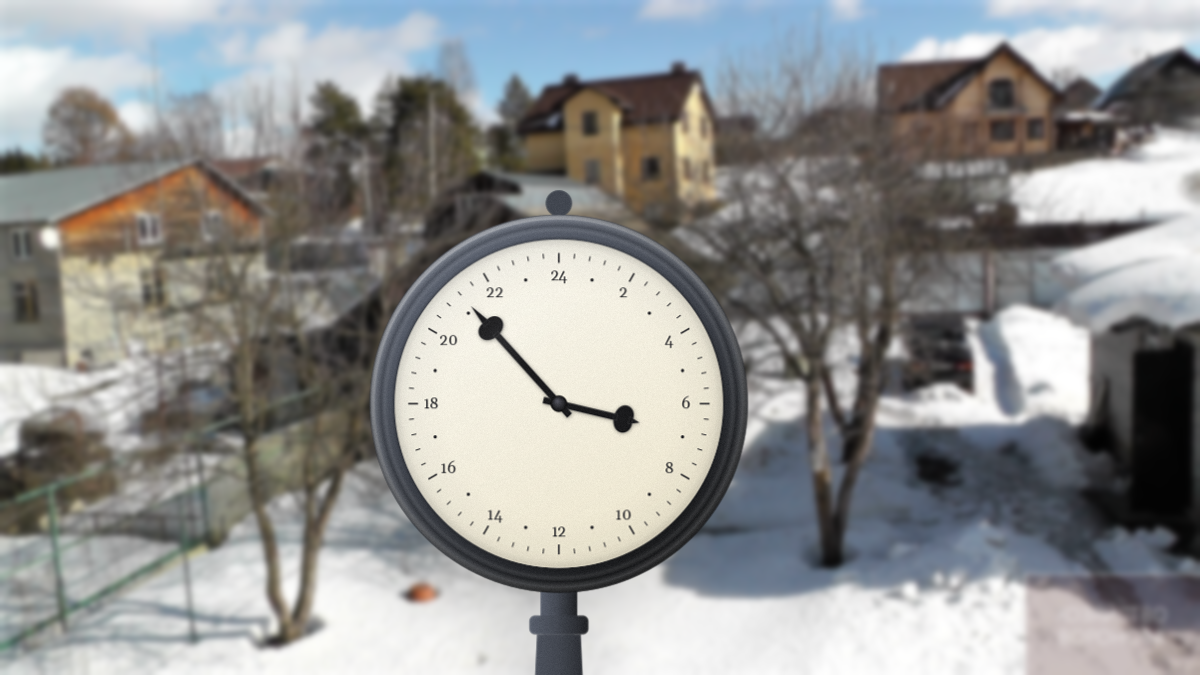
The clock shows 6.53
